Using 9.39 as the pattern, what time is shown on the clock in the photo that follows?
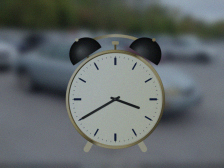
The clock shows 3.40
